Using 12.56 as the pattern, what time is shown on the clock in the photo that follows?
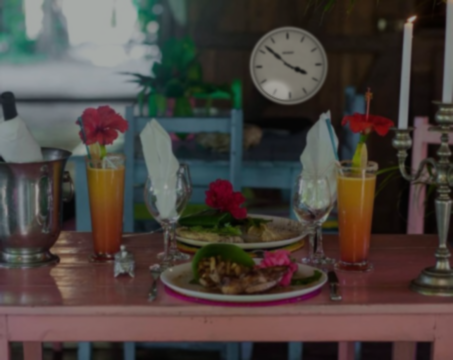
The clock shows 3.52
